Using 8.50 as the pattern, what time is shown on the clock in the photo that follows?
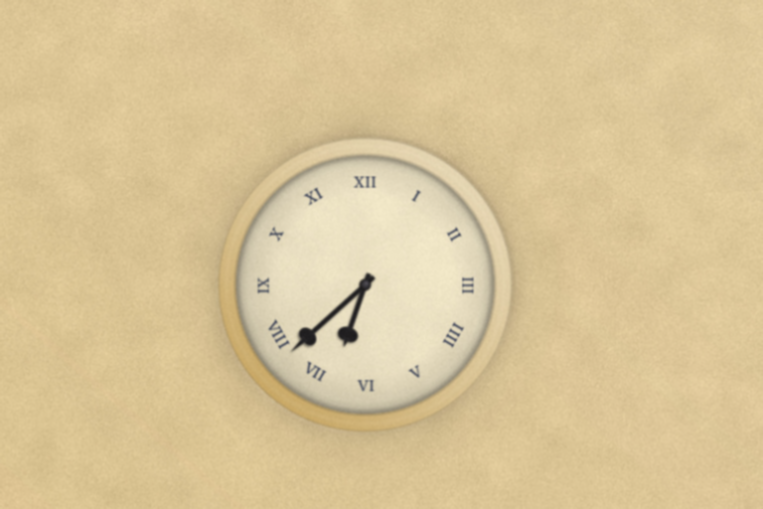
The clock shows 6.38
